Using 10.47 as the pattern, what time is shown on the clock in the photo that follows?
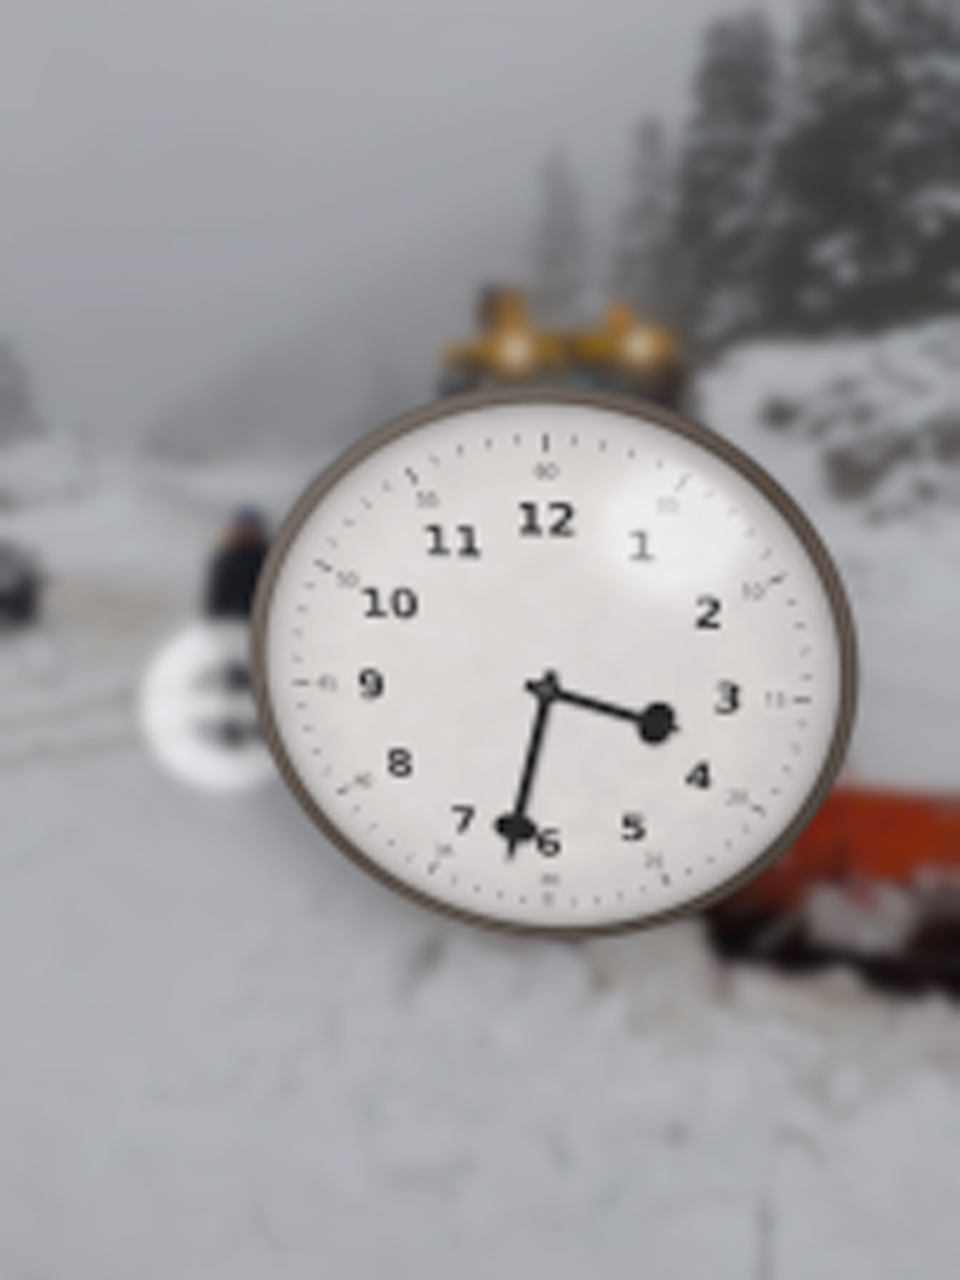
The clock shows 3.32
